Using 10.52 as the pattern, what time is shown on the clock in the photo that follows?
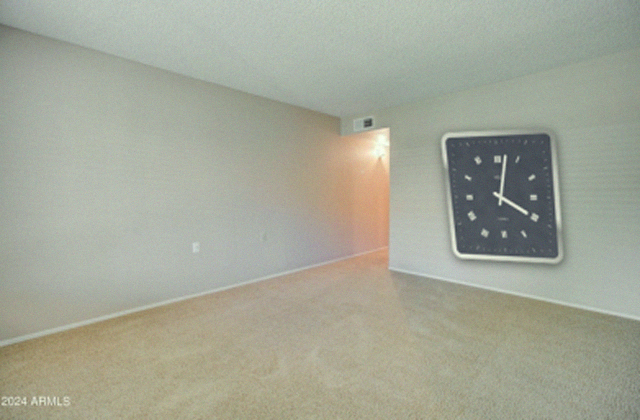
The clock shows 4.02
